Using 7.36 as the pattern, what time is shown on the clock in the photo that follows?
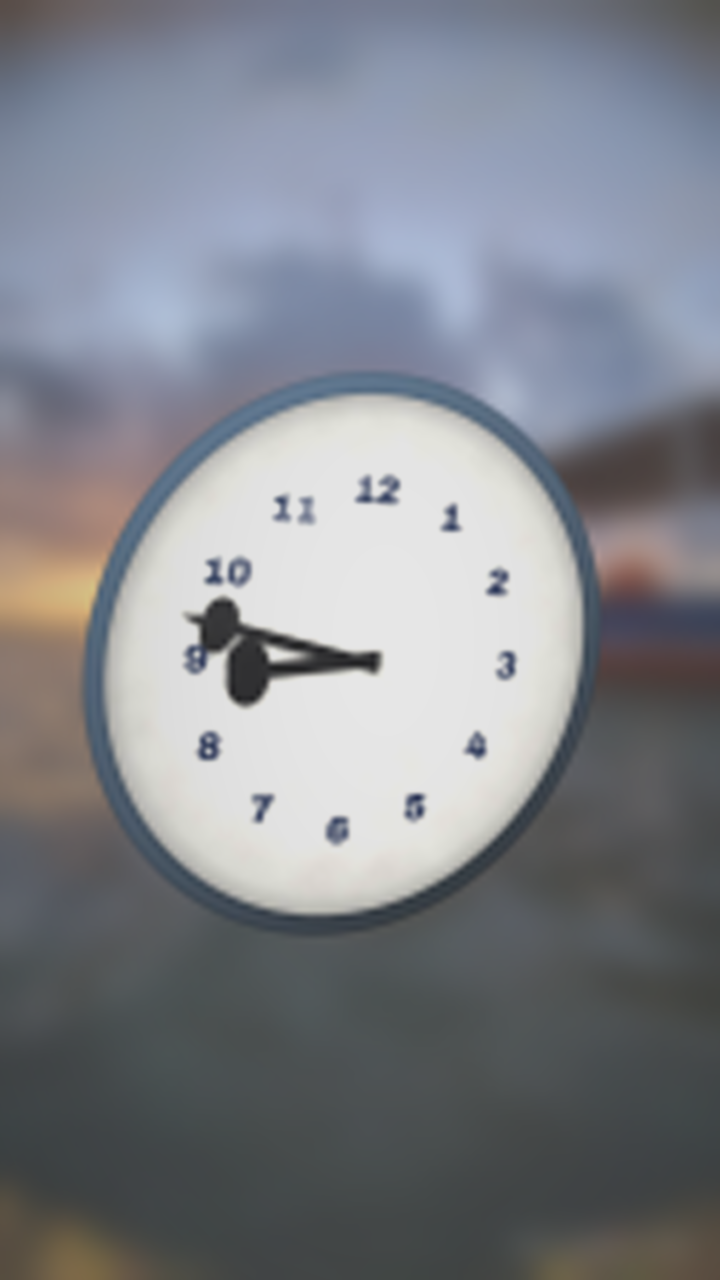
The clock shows 8.47
